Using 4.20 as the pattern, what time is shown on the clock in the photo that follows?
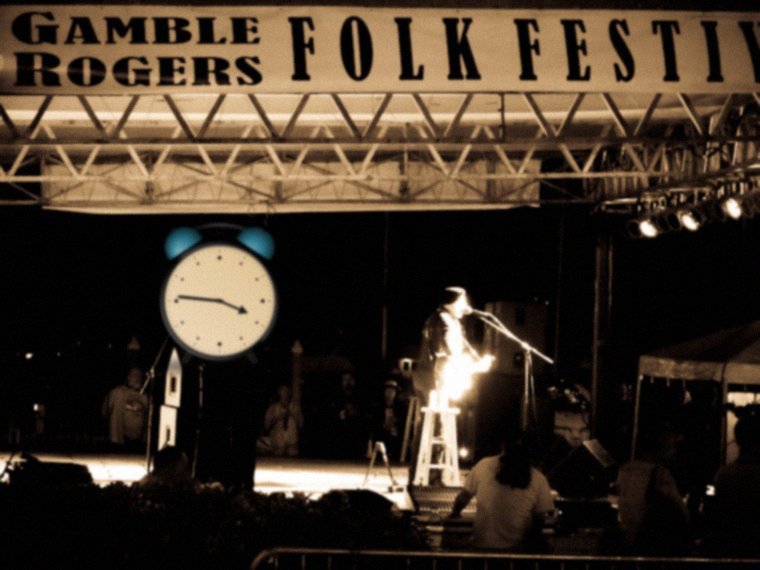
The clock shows 3.46
